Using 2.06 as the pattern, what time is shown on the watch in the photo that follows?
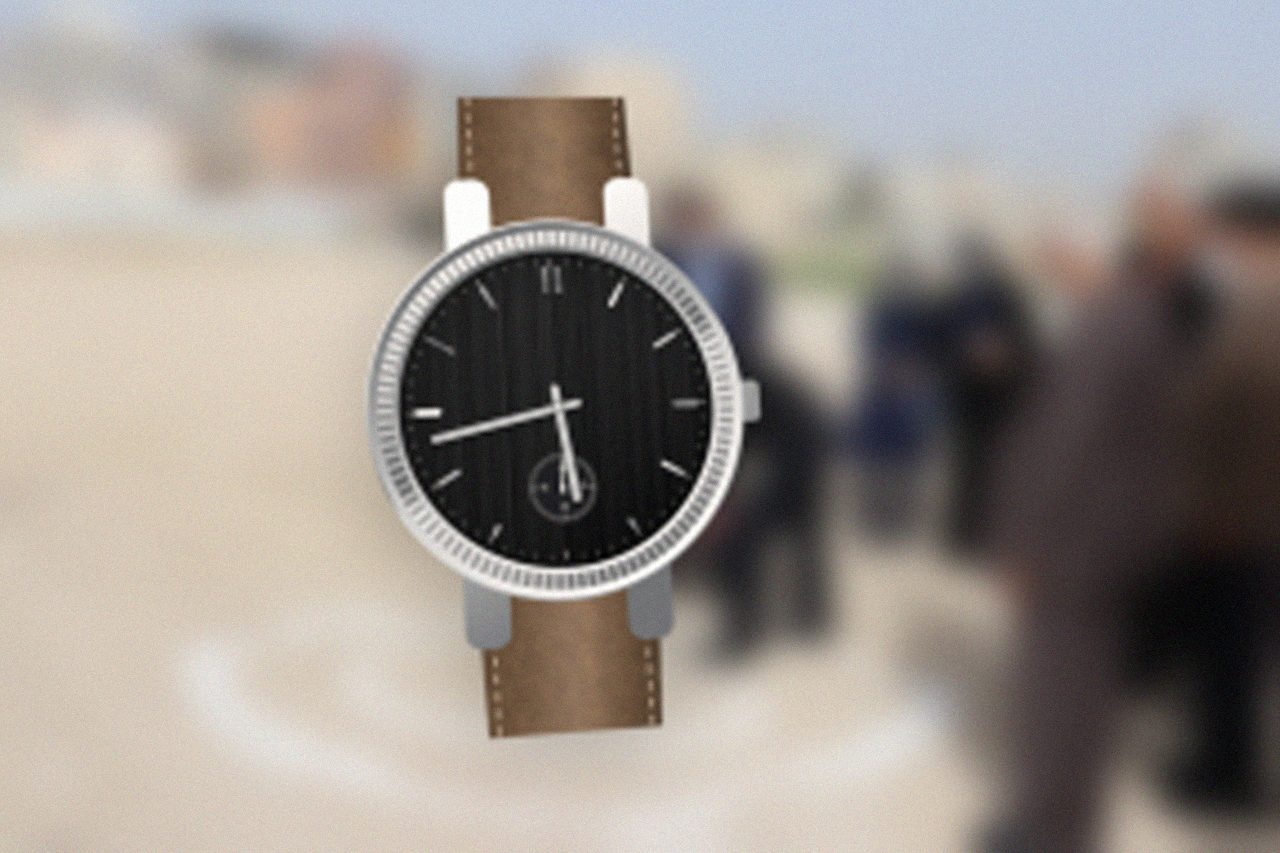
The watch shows 5.43
